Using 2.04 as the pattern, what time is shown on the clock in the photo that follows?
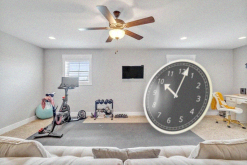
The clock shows 10.02
